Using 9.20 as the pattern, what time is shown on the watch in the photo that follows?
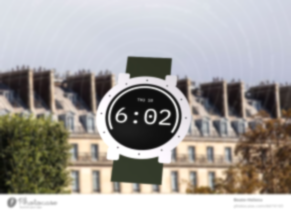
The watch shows 6.02
